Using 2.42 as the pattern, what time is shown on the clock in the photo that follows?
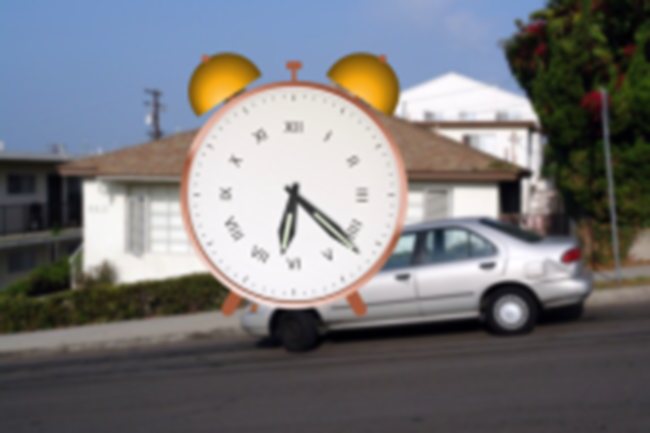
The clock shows 6.22
